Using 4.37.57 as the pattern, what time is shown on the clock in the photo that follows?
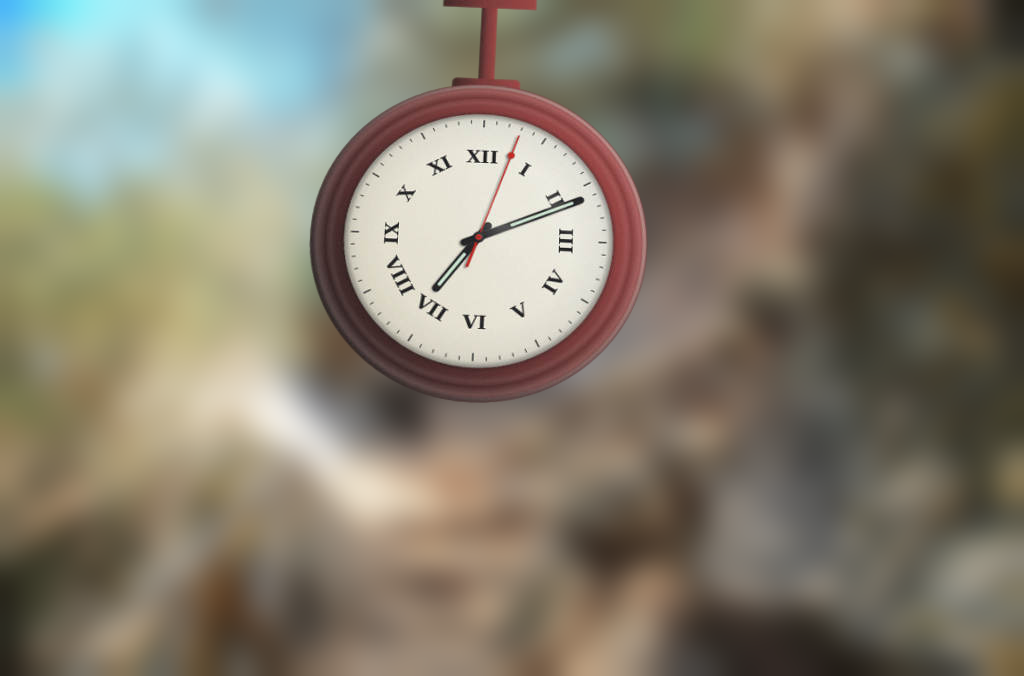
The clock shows 7.11.03
